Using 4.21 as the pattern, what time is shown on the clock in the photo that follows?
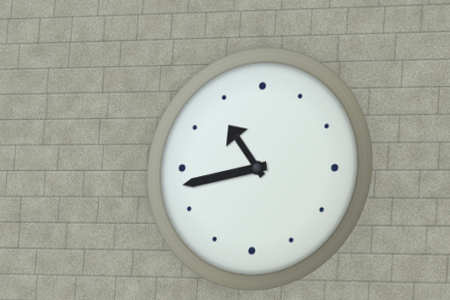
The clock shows 10.43
